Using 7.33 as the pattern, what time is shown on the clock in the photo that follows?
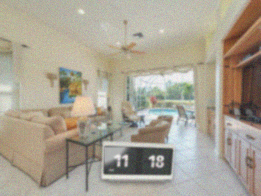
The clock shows 11.18
